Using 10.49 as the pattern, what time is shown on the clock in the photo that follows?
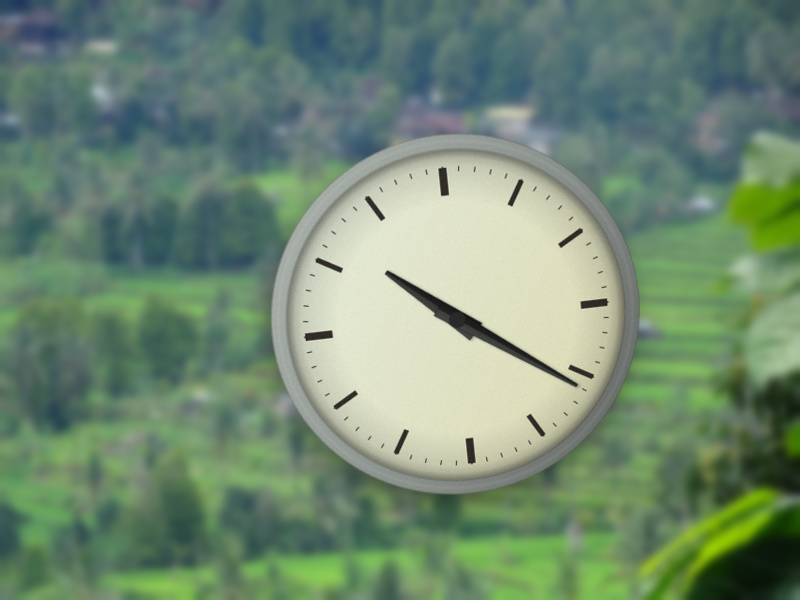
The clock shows 10.21
